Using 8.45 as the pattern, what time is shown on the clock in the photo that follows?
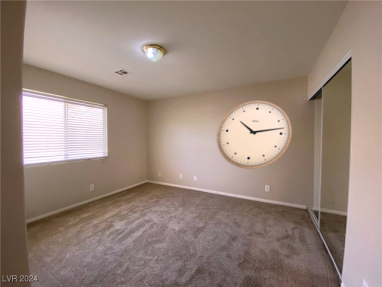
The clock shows 10.13
